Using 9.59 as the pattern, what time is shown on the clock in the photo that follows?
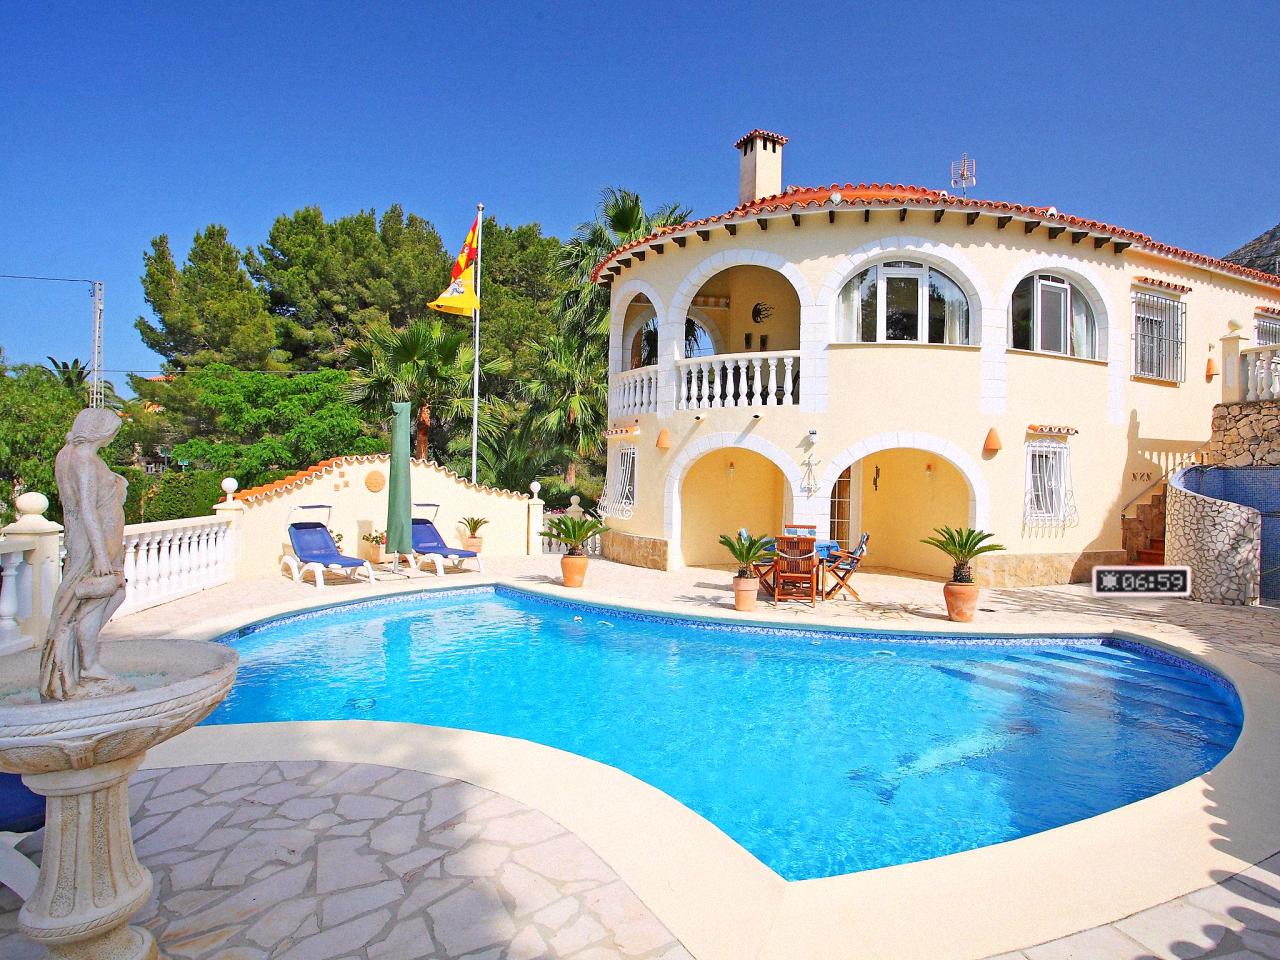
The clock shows 6.59
